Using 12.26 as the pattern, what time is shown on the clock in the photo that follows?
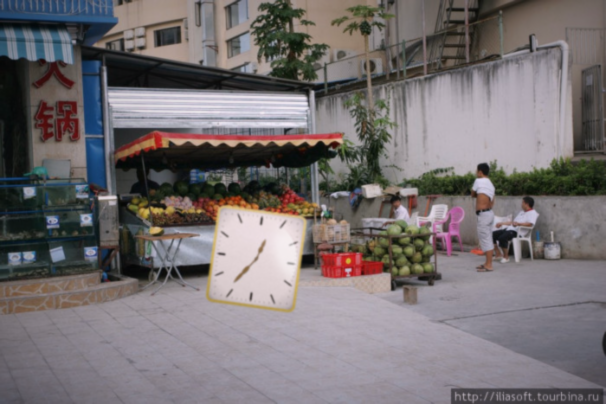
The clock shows 12.36
